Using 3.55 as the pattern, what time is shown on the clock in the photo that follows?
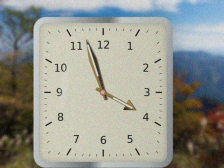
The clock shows 3.57
